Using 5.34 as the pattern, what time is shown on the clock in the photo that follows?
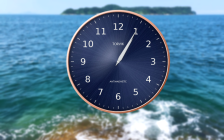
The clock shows 1.05
